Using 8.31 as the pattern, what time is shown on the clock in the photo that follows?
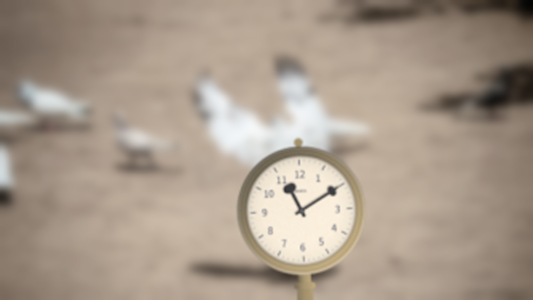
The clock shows 11.10
